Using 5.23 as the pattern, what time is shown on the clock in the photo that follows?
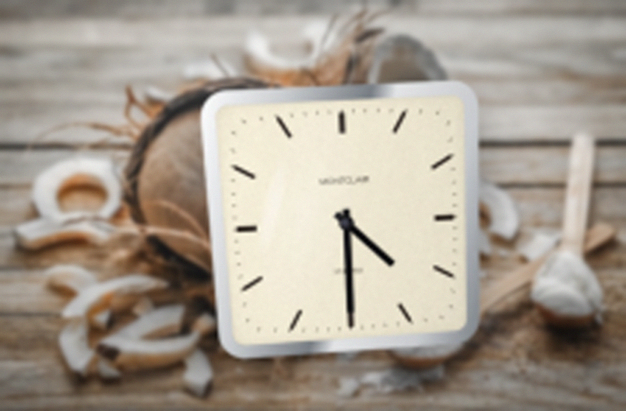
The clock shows 4.30
